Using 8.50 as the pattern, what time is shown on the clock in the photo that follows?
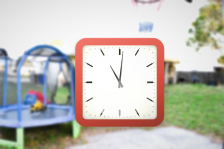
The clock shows 11.01
